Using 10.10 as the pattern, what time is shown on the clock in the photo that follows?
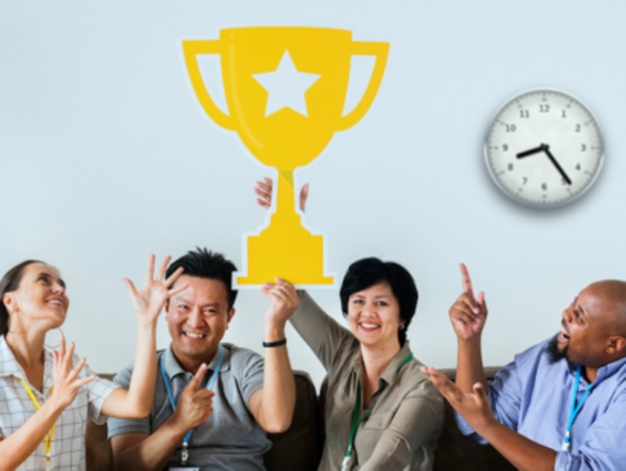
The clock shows 8.24
